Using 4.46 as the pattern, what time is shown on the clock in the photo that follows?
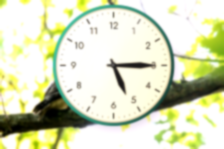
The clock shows 5.15
